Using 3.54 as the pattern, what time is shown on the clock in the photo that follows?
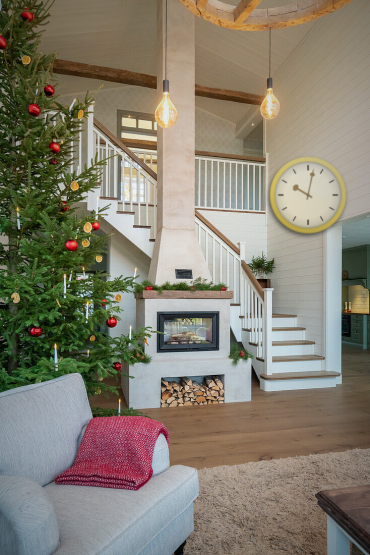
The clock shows 10.02
